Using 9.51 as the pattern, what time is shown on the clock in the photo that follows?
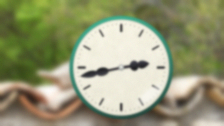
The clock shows 2.43
